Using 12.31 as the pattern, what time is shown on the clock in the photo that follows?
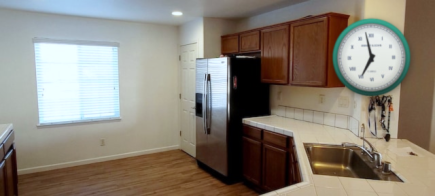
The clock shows 6.58
